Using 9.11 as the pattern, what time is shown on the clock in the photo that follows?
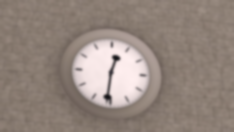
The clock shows 12.31
